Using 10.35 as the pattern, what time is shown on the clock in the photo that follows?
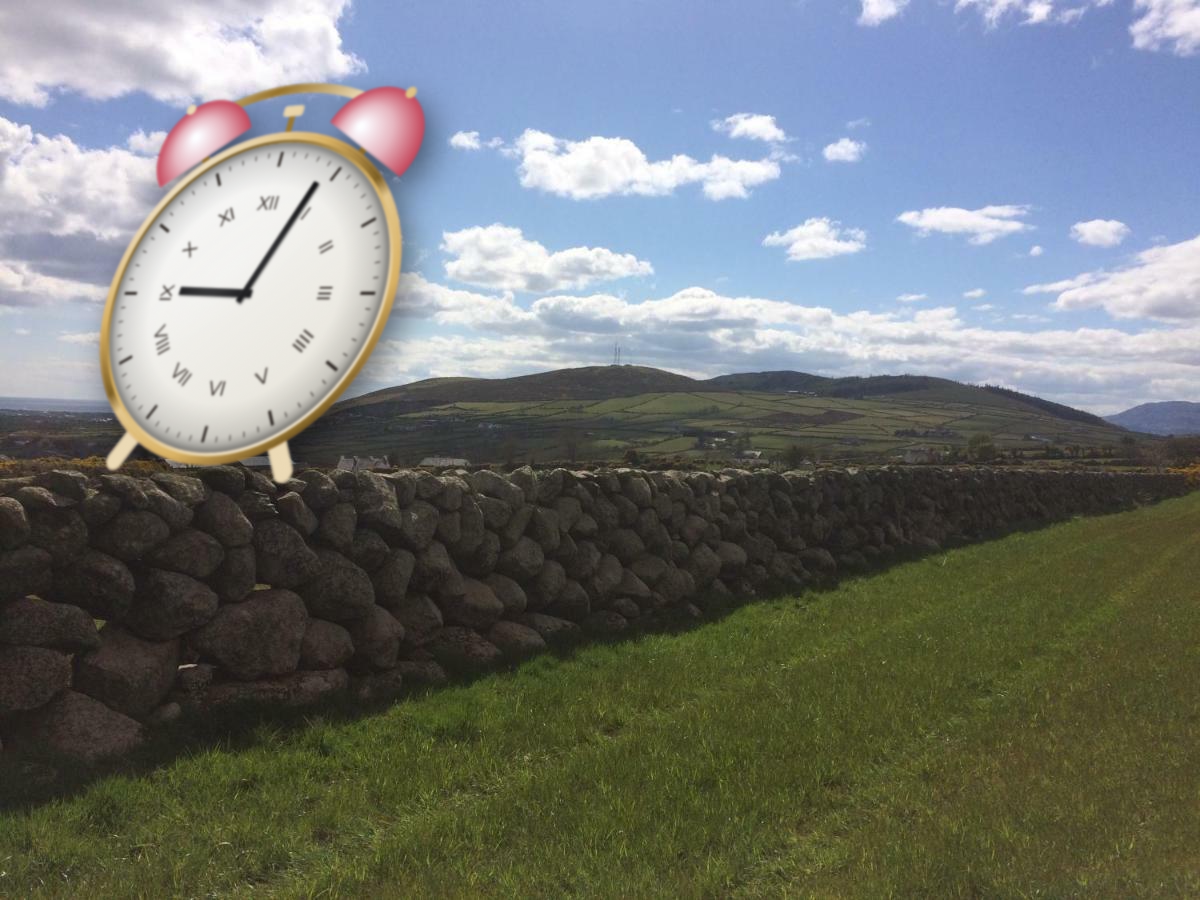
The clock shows 9.04
